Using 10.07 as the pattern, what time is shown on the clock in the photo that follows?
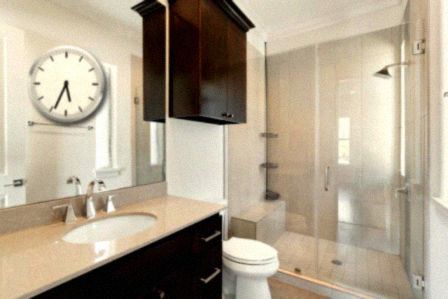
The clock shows 5.34
